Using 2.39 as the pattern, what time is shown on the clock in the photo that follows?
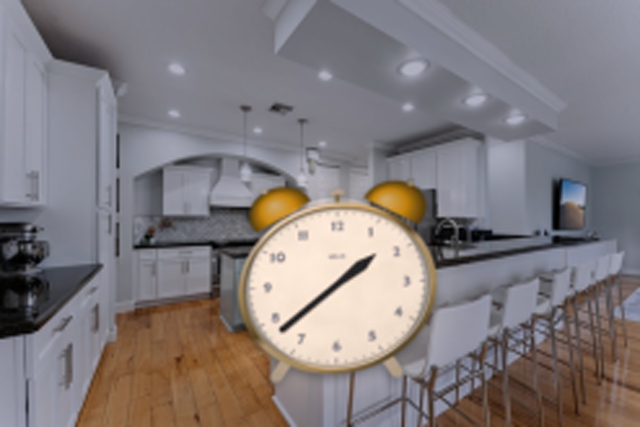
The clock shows 1.38
